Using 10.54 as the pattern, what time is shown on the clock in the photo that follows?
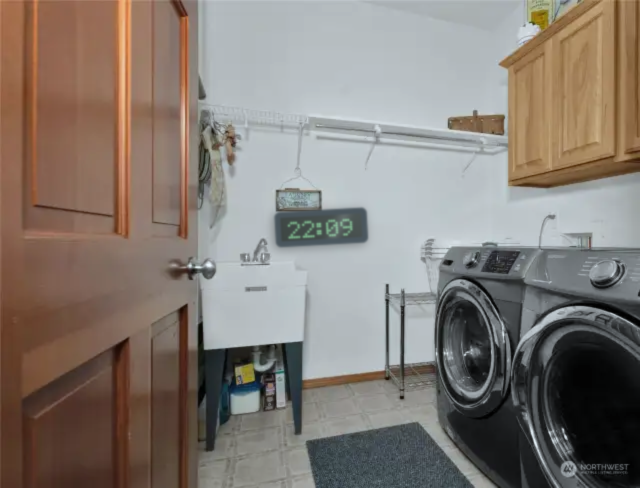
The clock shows 22.09
